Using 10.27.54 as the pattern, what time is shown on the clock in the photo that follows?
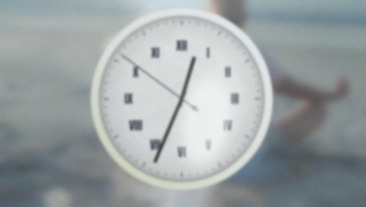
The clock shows 12.33.51
